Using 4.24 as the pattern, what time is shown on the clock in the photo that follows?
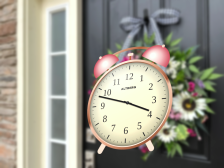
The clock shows 3.48
